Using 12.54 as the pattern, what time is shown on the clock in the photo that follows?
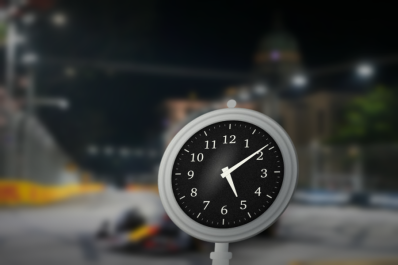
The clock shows 5.09
